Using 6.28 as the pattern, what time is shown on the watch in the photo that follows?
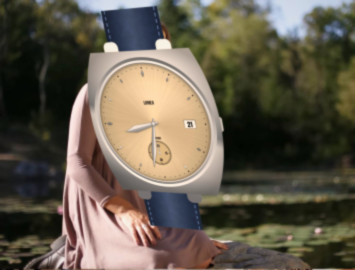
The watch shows 8.32
